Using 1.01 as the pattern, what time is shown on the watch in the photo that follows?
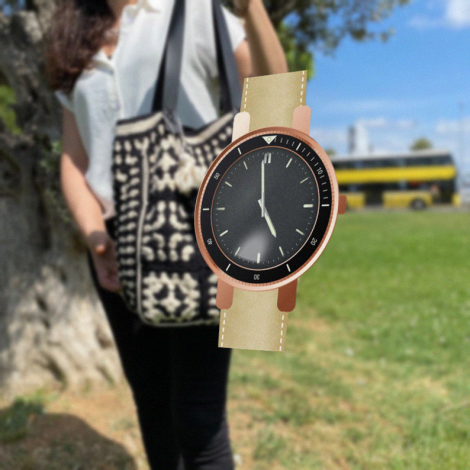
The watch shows 4.59
